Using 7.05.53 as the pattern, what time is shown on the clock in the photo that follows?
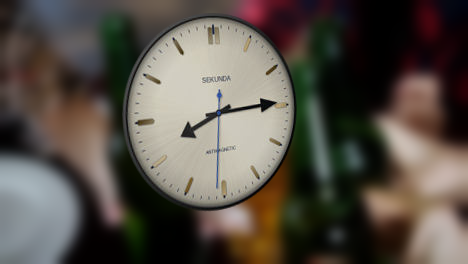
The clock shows 8.14.31
